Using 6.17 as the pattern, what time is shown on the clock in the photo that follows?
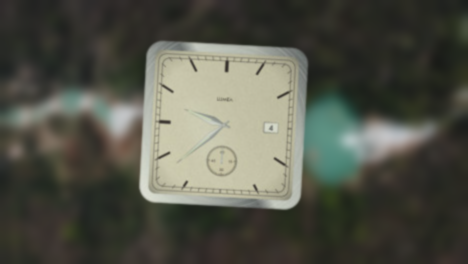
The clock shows 9.38
